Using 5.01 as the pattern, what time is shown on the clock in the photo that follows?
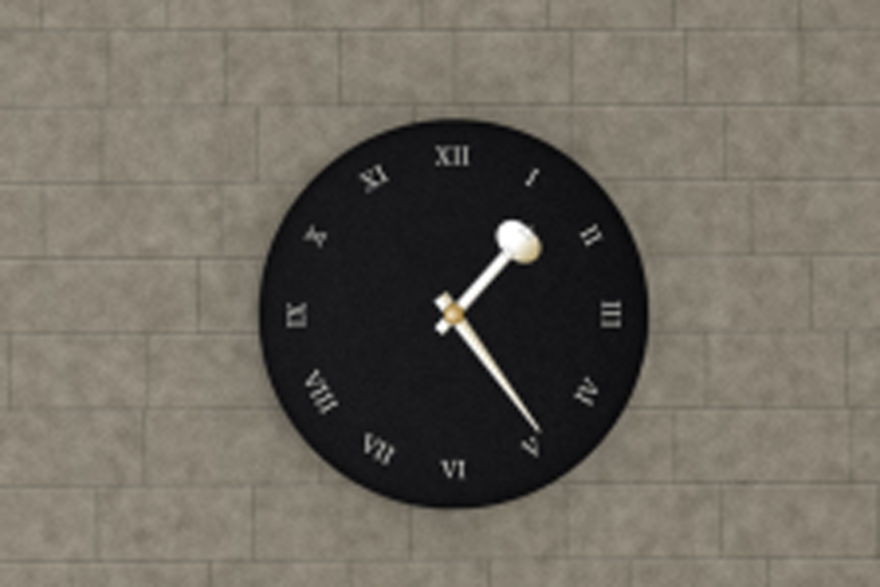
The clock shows 1.24
